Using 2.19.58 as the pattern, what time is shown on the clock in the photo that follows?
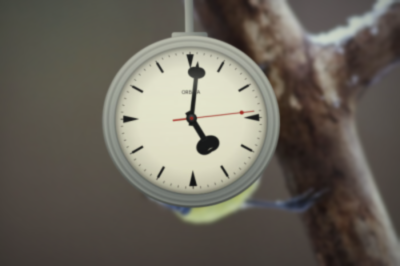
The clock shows 5.01.14
